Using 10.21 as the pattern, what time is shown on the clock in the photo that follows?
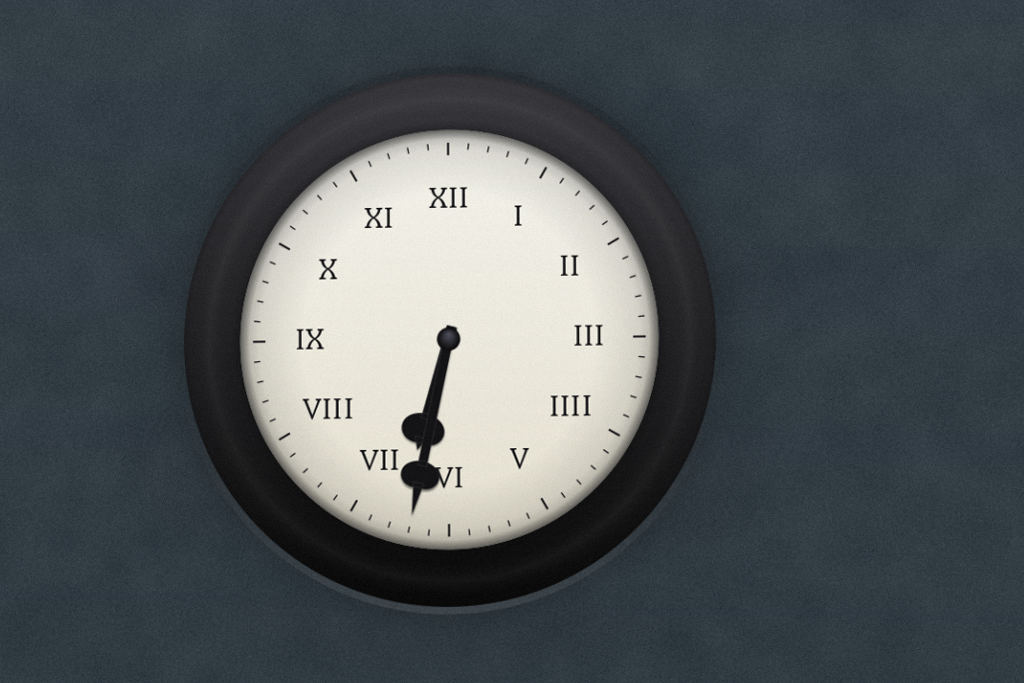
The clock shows 6.32
